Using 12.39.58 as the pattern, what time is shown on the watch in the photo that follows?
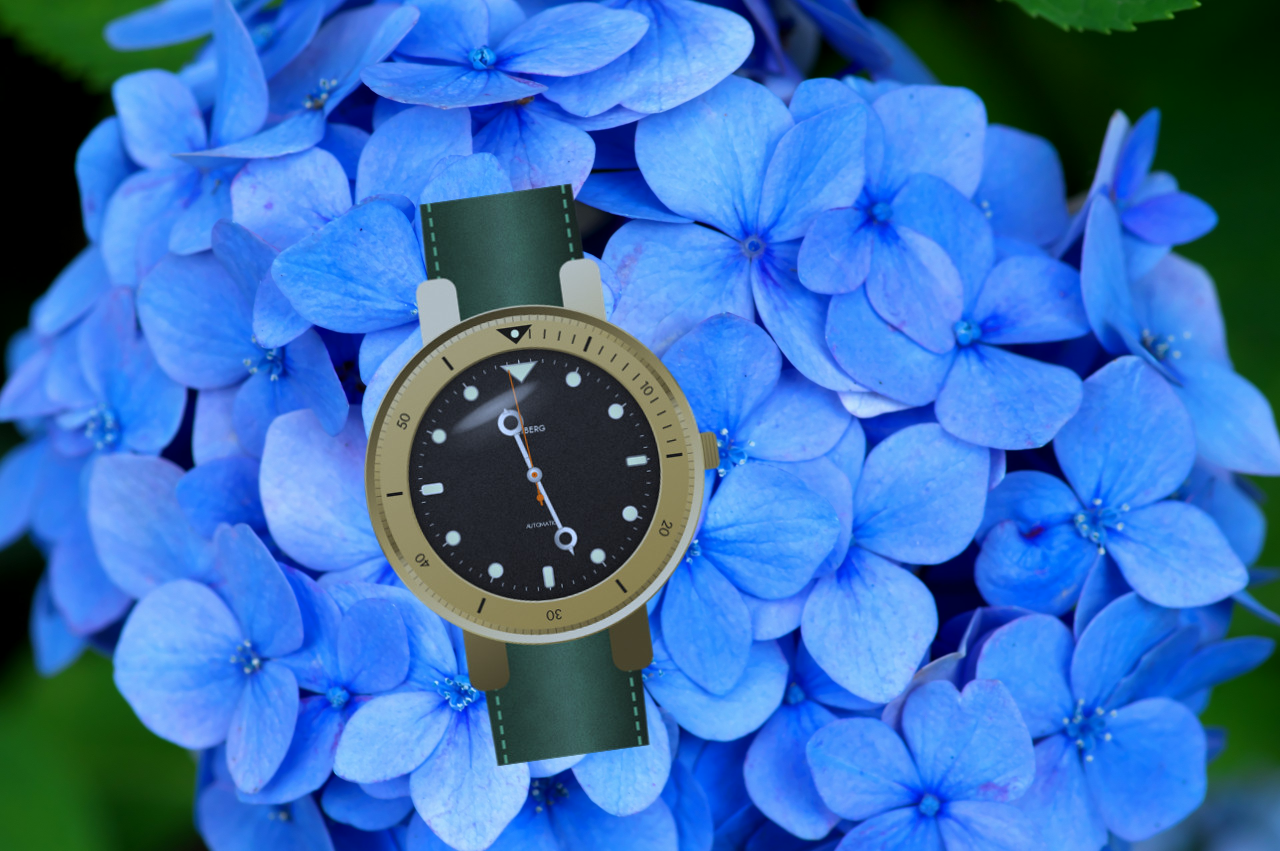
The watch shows 11.26.59
